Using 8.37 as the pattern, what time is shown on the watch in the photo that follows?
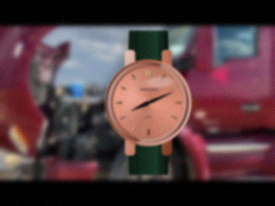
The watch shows 8.11
